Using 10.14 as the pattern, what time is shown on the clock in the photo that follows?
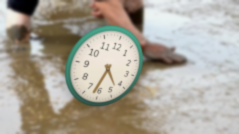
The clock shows 4.32
